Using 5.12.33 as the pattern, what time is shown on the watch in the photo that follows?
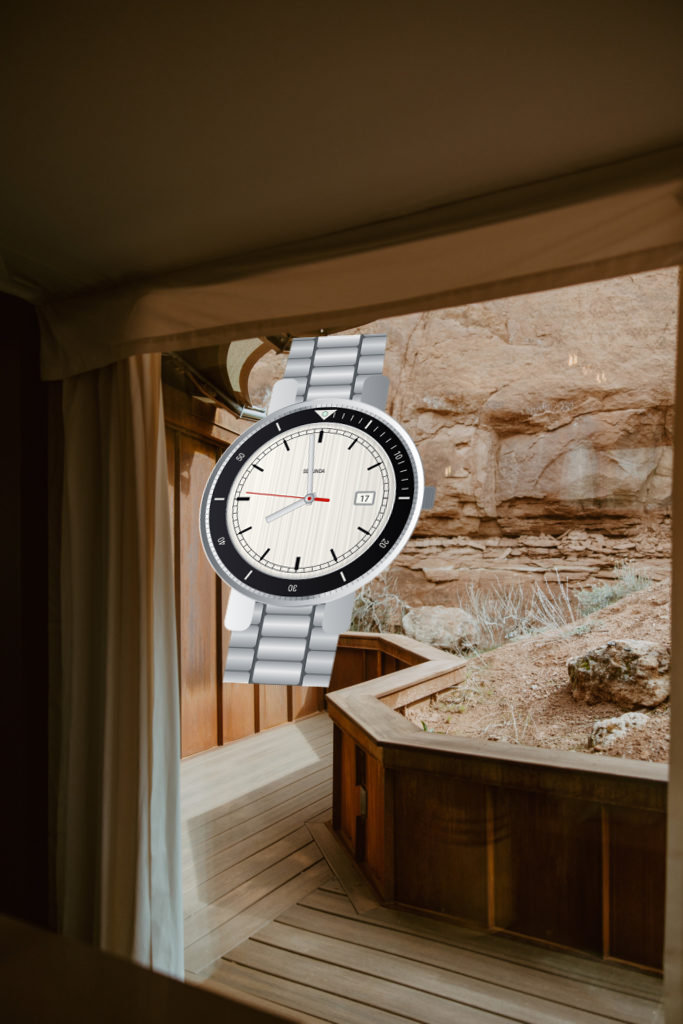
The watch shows 7.58.46
